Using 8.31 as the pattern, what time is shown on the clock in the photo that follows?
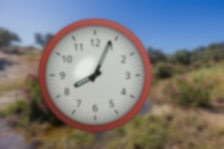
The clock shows 8.04
